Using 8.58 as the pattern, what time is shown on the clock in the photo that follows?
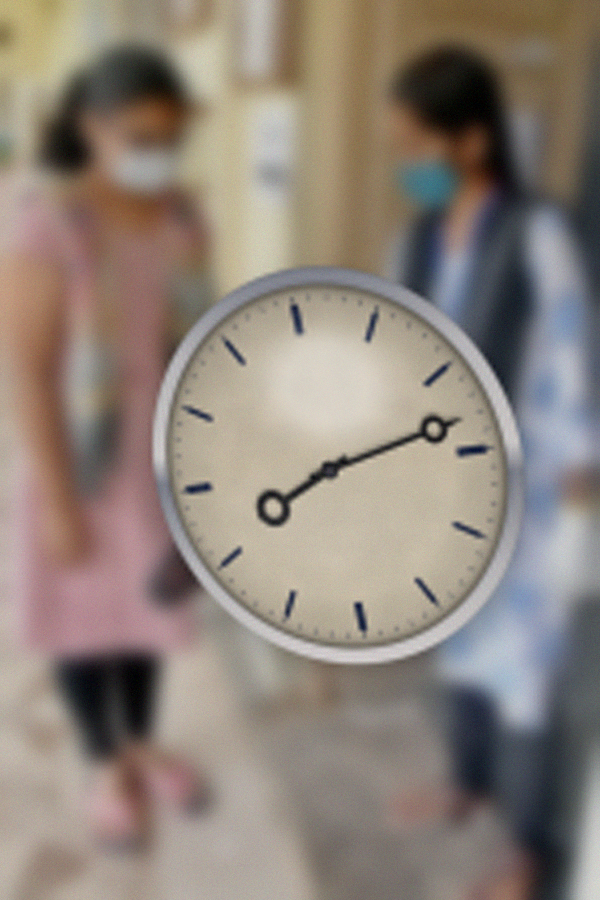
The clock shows 8.13
